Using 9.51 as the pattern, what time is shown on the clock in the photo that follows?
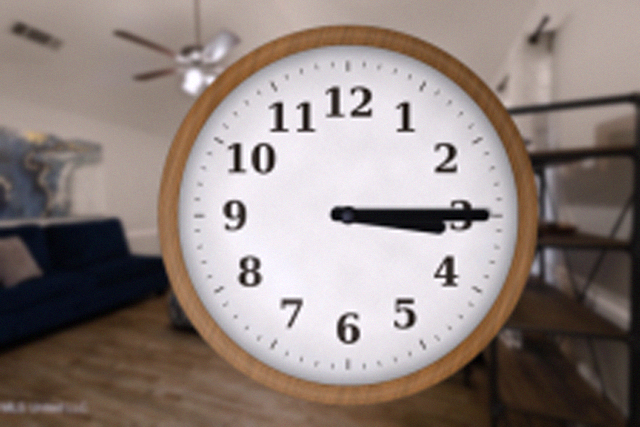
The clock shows 3.15
